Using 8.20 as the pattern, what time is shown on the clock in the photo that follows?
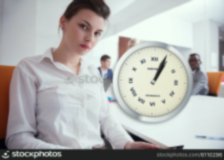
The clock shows 1.04
